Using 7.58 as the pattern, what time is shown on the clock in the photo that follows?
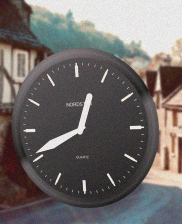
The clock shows 12.41
